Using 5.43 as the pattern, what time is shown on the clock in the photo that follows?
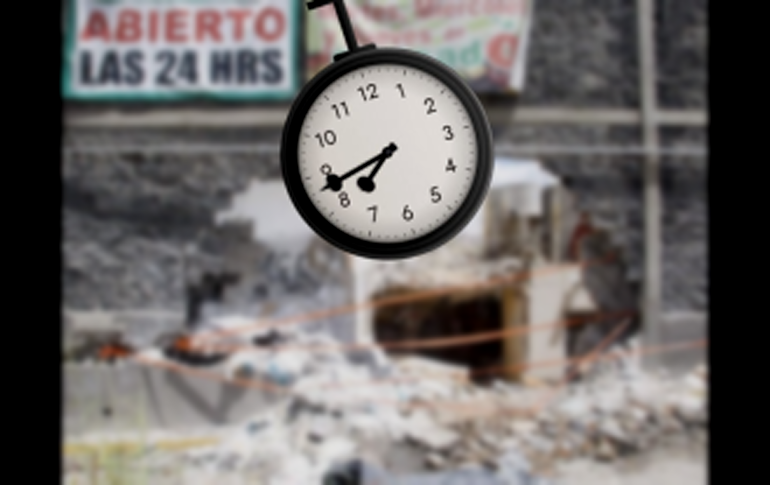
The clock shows 7.43
